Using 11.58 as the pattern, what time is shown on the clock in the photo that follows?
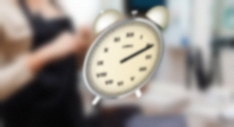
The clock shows 2.11
